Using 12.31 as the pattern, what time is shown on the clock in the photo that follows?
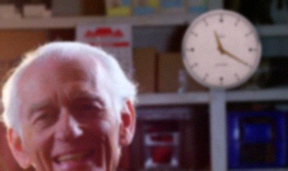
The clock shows 11.20
